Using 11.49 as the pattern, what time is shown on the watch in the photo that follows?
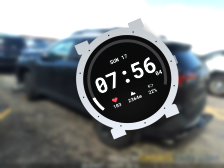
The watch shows 7.56
